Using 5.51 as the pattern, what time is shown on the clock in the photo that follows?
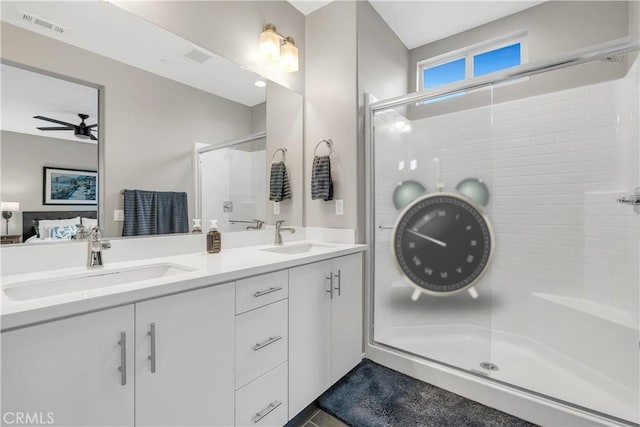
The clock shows 9.49
